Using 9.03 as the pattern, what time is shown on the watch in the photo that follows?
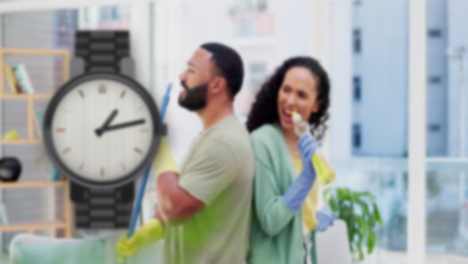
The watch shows 1.13
